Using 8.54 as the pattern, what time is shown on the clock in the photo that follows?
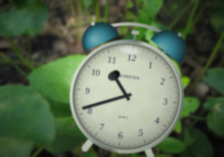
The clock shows 10.41
